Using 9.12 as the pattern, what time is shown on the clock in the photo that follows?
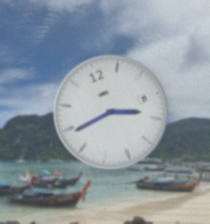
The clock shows 3.44
